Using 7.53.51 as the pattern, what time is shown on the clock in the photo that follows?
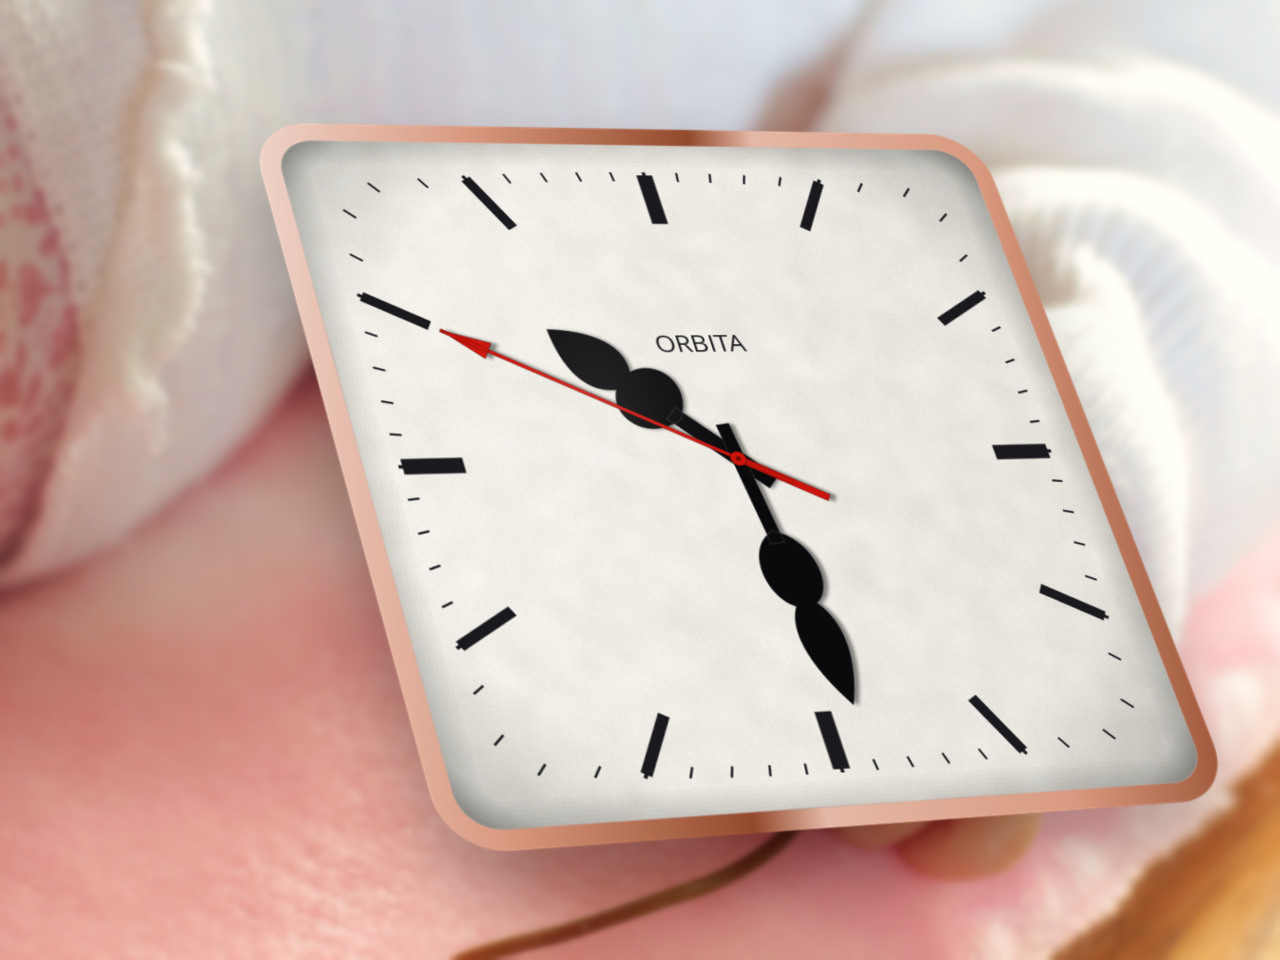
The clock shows 10.28.50
